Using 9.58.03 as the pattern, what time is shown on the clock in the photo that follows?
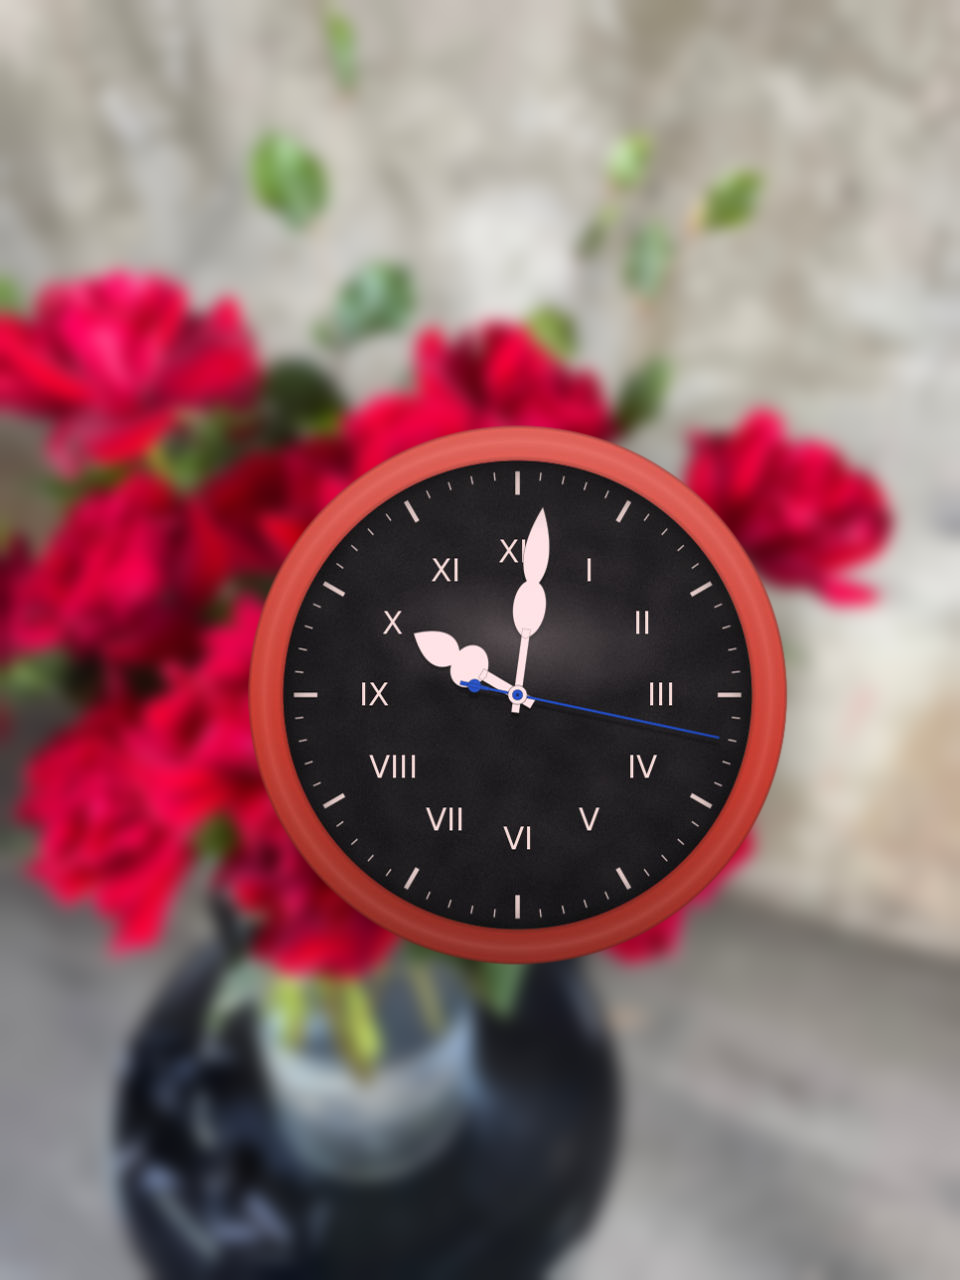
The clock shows 10.01.17
